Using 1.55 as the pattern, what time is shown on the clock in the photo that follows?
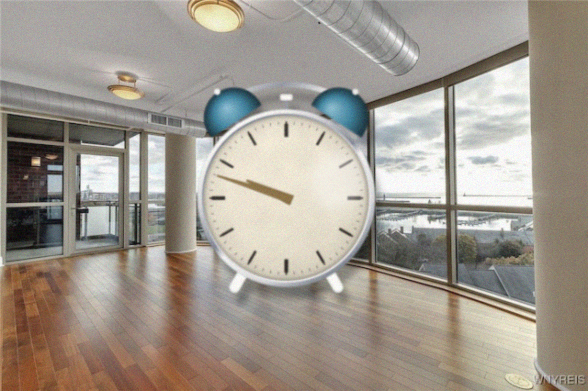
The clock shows 9.48
